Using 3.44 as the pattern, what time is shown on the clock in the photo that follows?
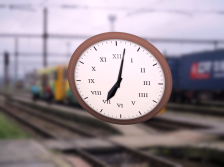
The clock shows 7.02
